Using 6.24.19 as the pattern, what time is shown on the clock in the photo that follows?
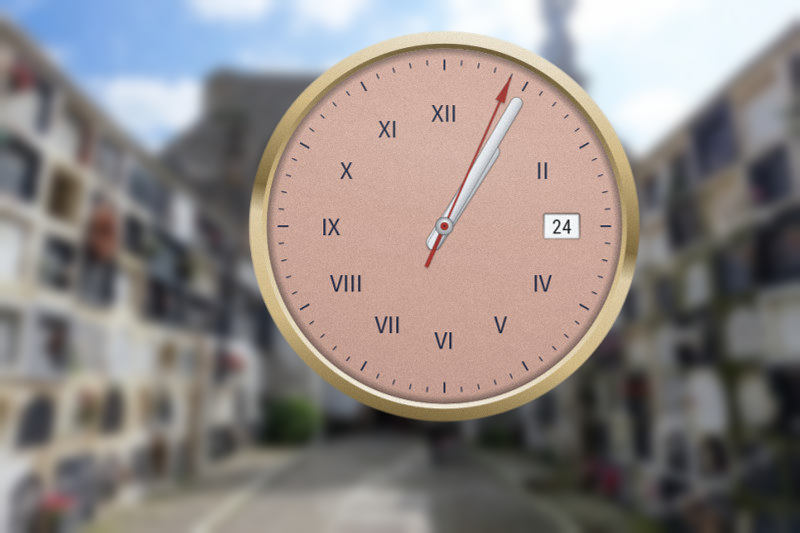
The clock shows 1.05.04
